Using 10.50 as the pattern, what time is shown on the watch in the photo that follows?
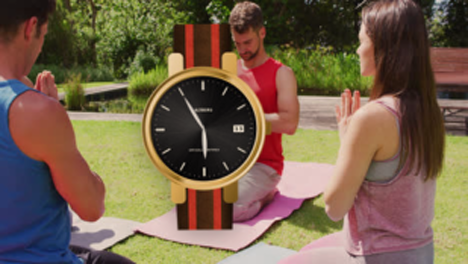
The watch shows 5.55
